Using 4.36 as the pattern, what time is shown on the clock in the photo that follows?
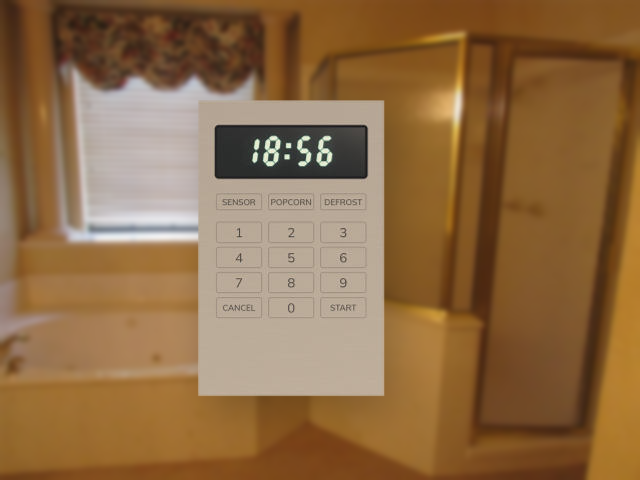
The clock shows 18.56
